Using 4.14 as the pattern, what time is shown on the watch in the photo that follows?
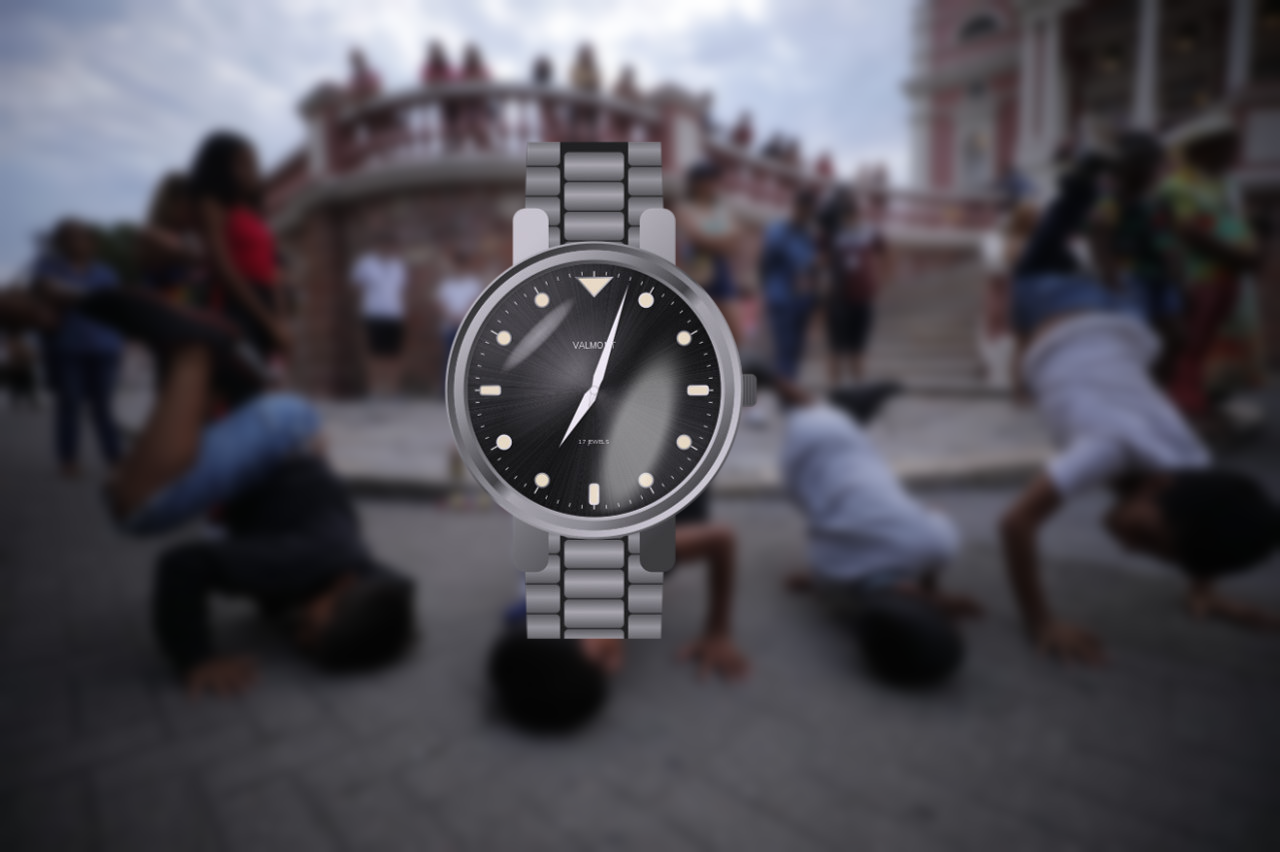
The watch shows 7.03
